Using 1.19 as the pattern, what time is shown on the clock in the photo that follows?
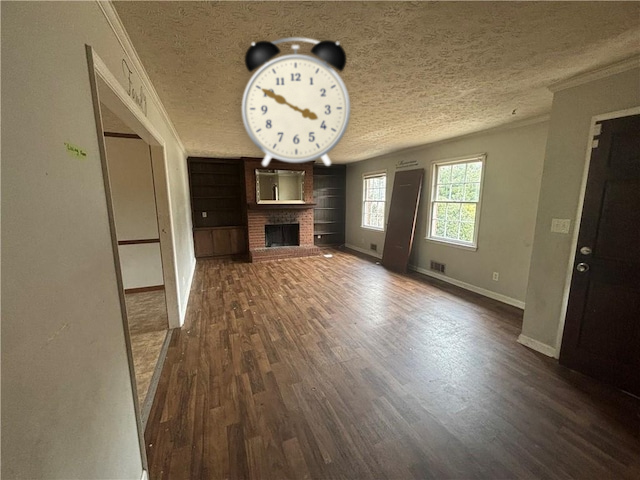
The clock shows 3.50
